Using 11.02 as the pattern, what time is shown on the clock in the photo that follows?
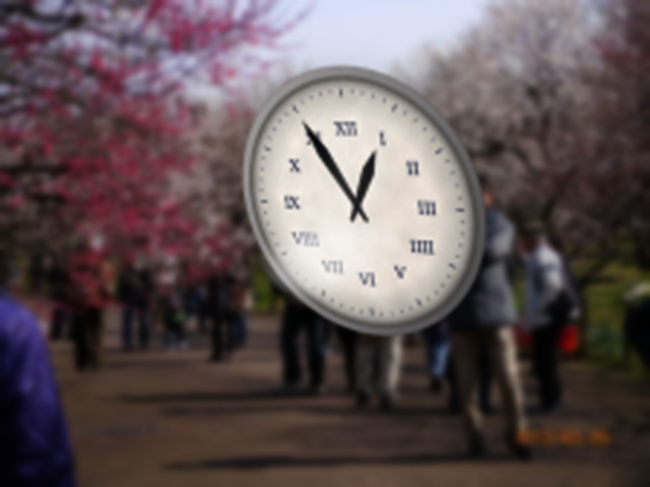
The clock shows 12.55
